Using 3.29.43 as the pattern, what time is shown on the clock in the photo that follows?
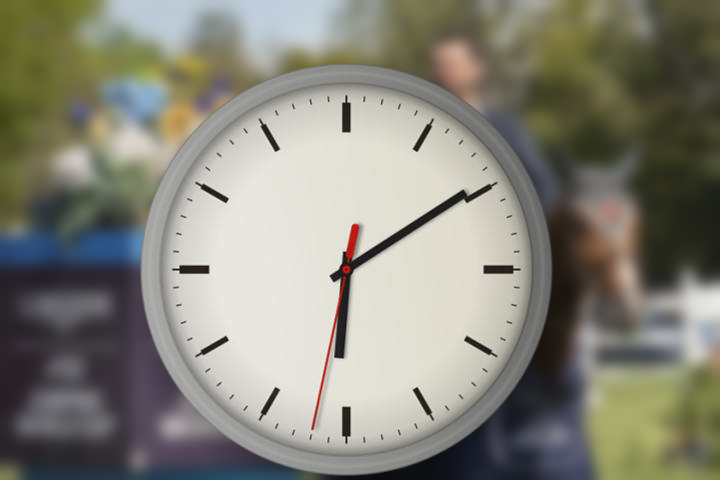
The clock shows 6.09.32
